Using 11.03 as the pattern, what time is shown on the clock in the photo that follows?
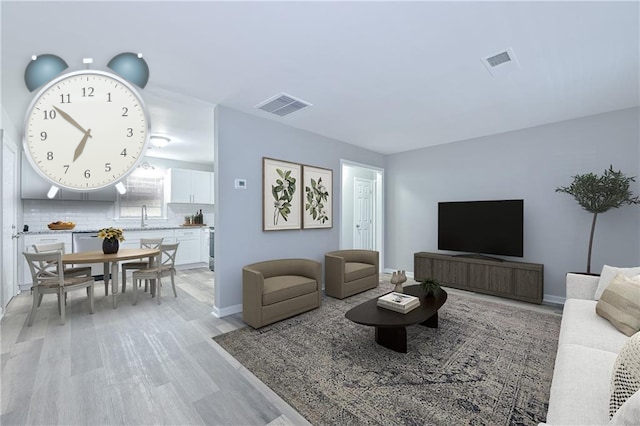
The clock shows 6.52
